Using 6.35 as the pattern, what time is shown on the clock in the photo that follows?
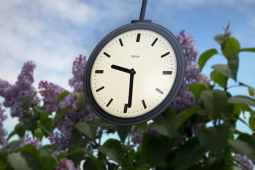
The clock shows 9.29
